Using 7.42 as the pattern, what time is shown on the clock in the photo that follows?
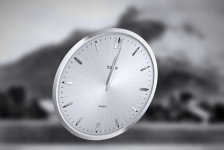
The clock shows 12.01
